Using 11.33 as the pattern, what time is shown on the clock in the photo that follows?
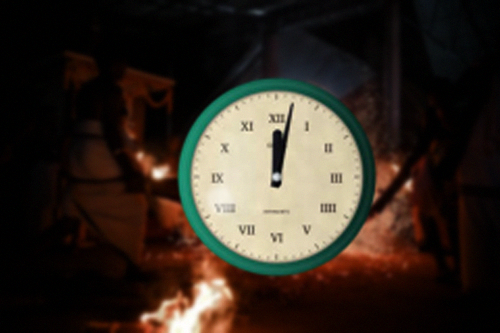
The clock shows 12.02
